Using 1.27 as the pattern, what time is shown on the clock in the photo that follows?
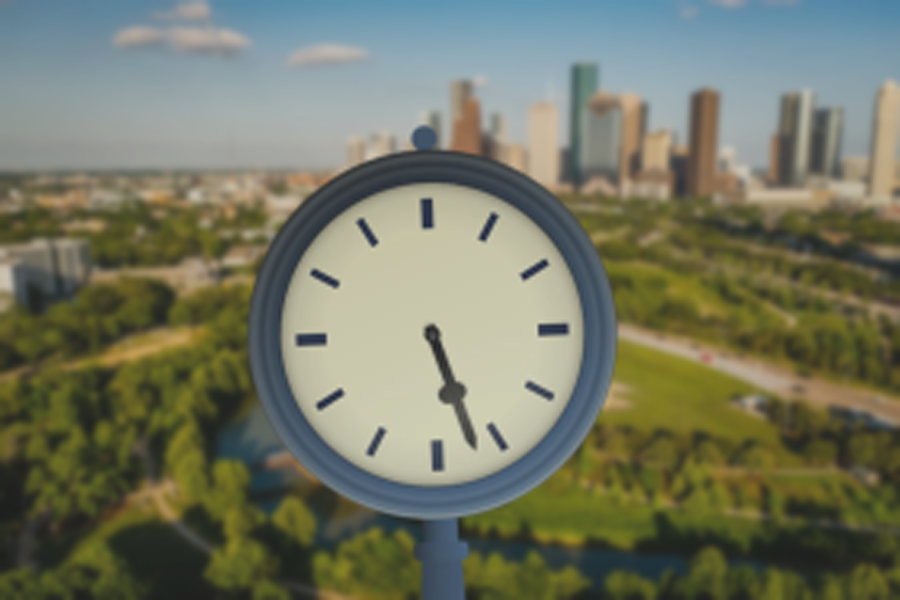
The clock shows 5.27
